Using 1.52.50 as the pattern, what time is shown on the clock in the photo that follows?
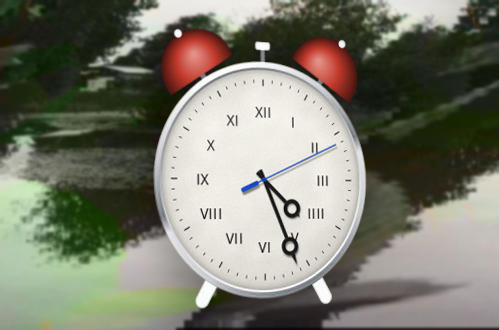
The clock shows 4.26.11
